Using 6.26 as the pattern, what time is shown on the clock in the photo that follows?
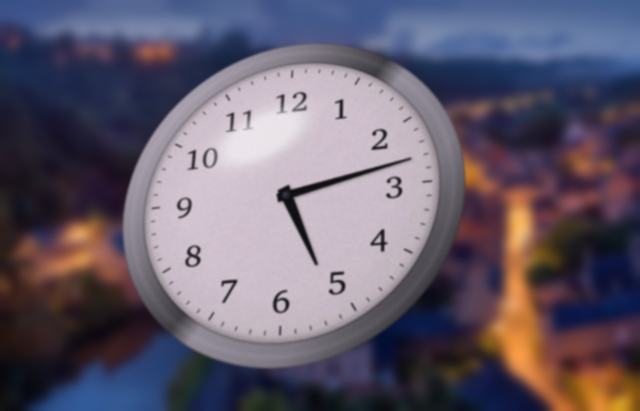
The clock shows 5.13
